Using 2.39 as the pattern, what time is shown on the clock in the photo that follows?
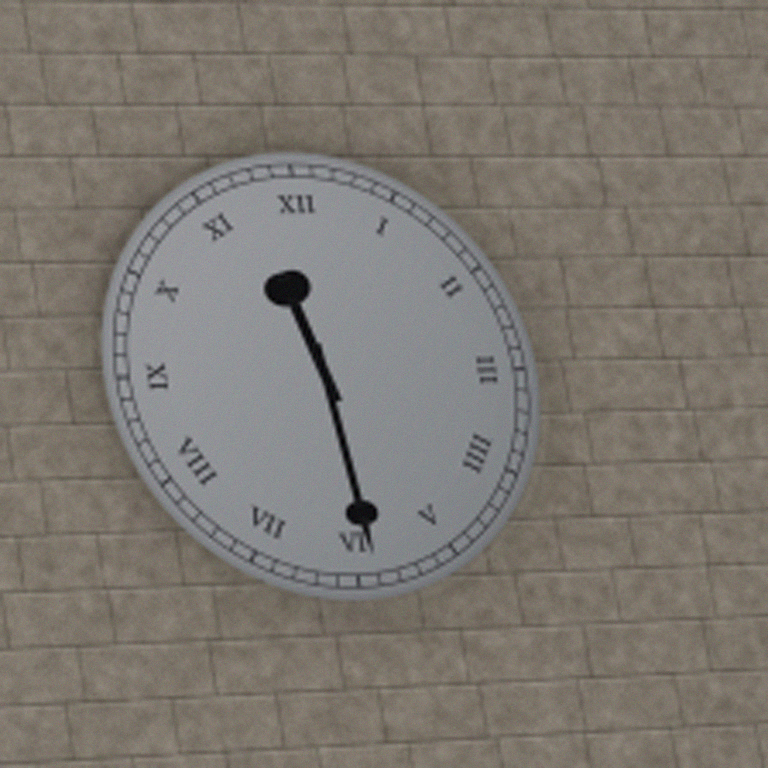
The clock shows 11.29
